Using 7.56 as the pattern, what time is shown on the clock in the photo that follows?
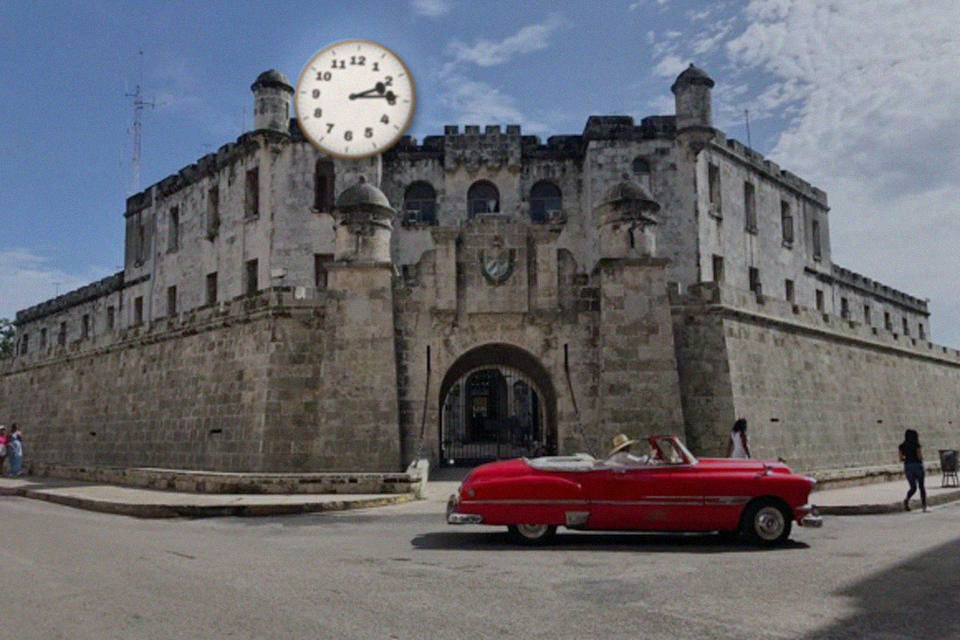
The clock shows 2.14
